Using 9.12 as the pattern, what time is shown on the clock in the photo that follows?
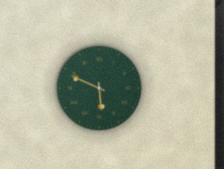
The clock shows 5.49
